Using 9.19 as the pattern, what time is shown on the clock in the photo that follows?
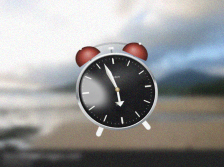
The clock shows 5.57
